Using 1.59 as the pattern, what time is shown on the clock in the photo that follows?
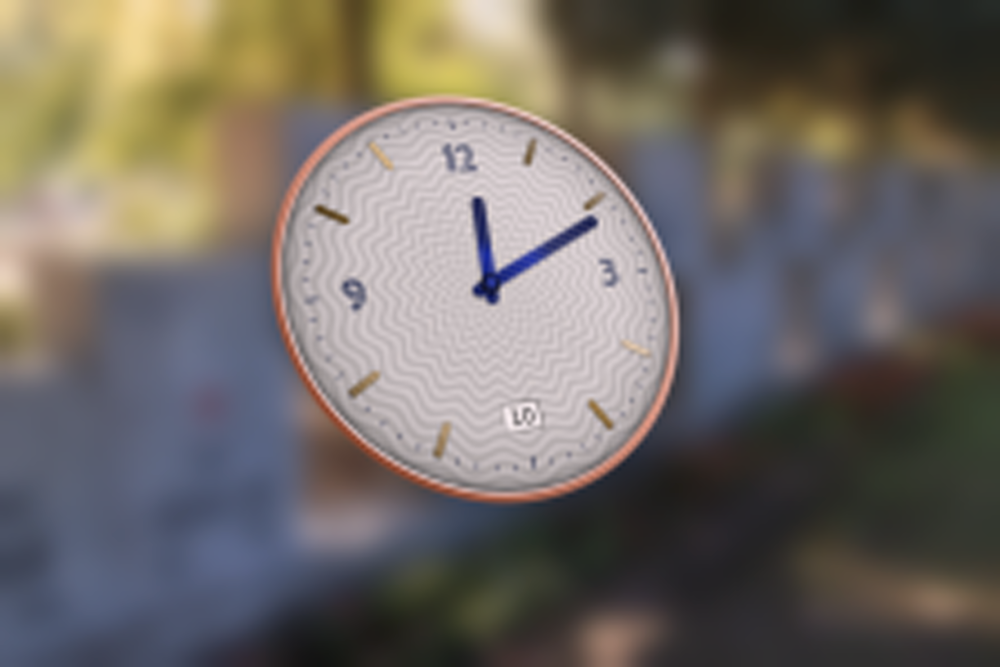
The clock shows 12.11
